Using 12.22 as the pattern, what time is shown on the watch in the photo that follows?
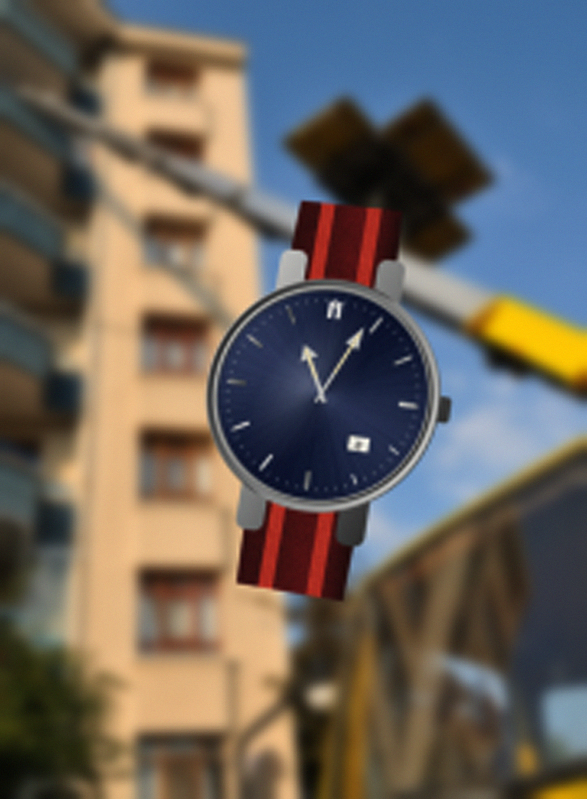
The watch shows 11.04
